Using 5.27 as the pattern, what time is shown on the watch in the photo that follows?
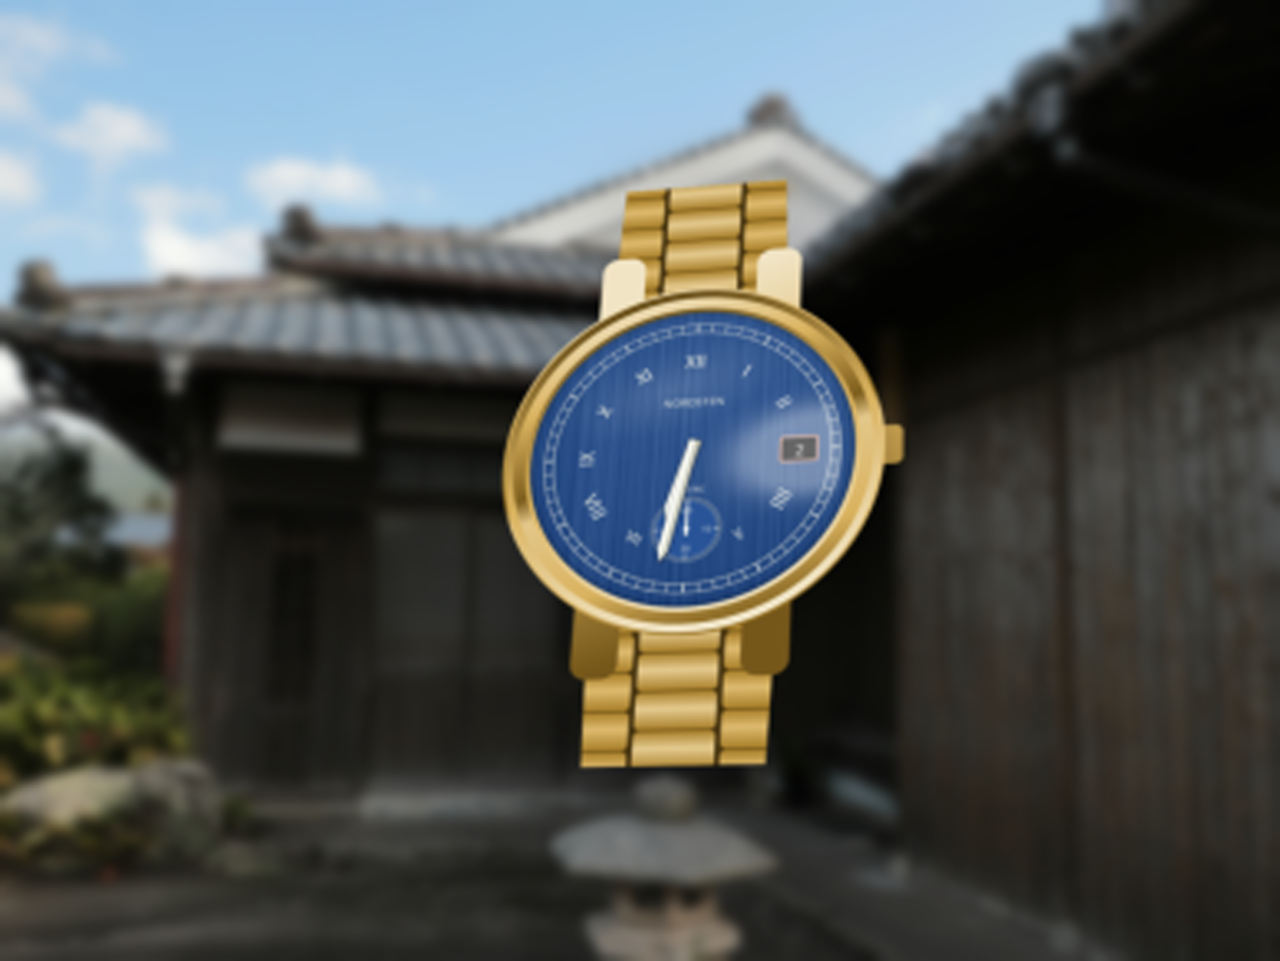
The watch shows 6.32
